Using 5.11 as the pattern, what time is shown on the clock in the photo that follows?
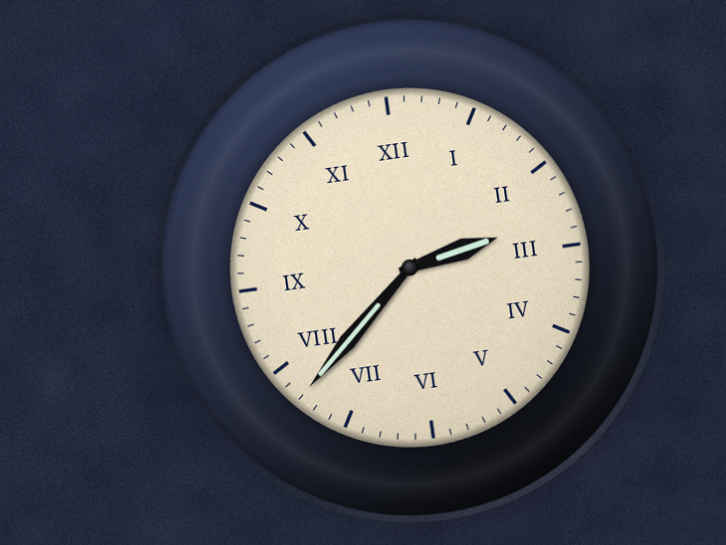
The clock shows 2.38
